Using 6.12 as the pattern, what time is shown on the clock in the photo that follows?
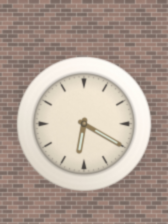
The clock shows 6.20
